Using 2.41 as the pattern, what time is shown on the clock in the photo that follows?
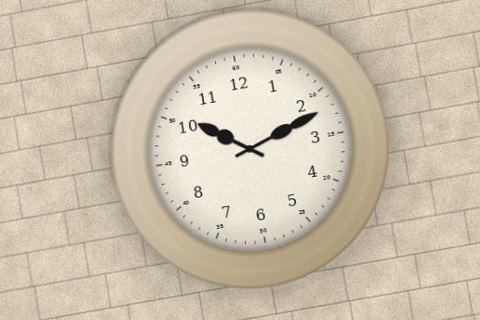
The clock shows 10.12
